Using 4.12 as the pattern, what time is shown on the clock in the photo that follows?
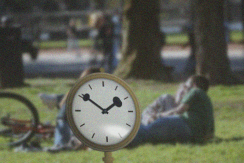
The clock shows 1.51
